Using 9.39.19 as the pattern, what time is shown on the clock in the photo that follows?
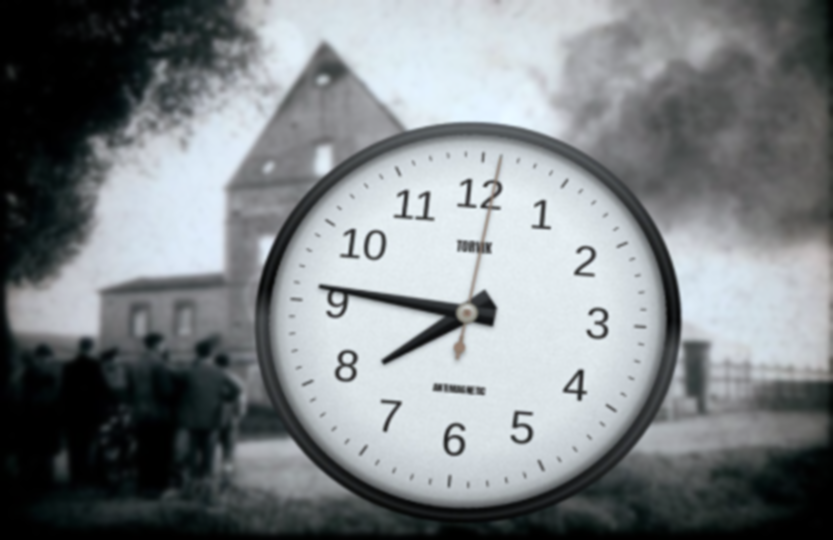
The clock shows 7.46.01
